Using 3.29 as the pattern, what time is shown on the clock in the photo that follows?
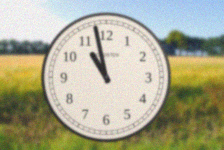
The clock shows 10.58
